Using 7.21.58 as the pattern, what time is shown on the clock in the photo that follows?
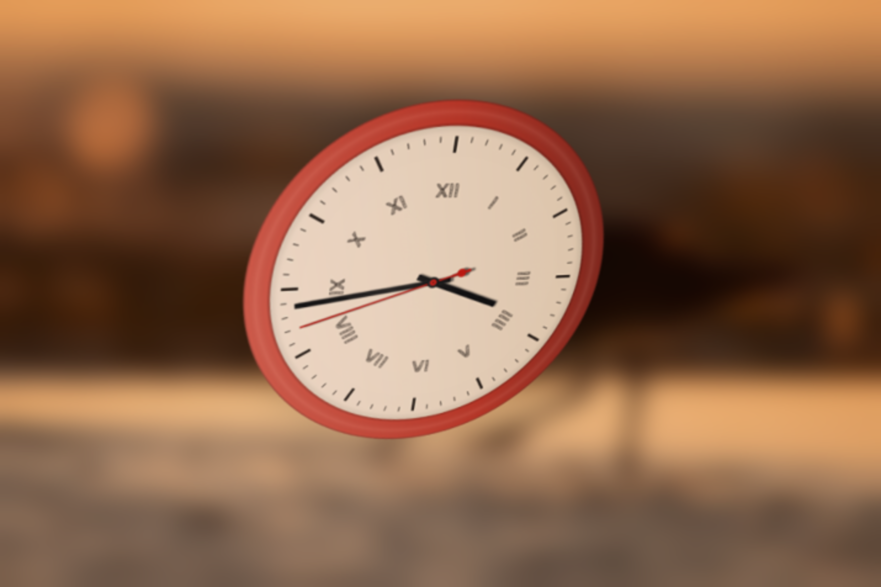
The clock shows 3.43.42
